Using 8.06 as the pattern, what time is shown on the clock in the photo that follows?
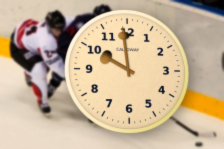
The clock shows 9.59
